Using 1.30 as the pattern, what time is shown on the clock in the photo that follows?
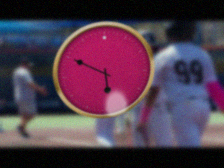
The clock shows 5.50
